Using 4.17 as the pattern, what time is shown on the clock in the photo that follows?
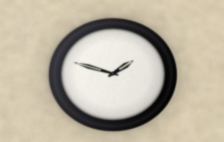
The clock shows 1.48
